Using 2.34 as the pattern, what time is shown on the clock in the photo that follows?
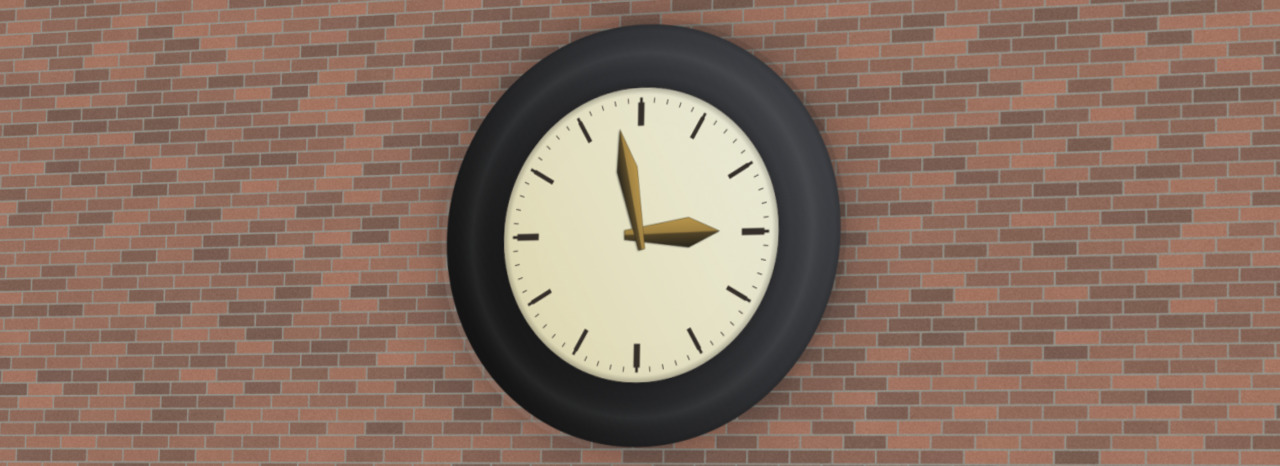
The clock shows 2.58
